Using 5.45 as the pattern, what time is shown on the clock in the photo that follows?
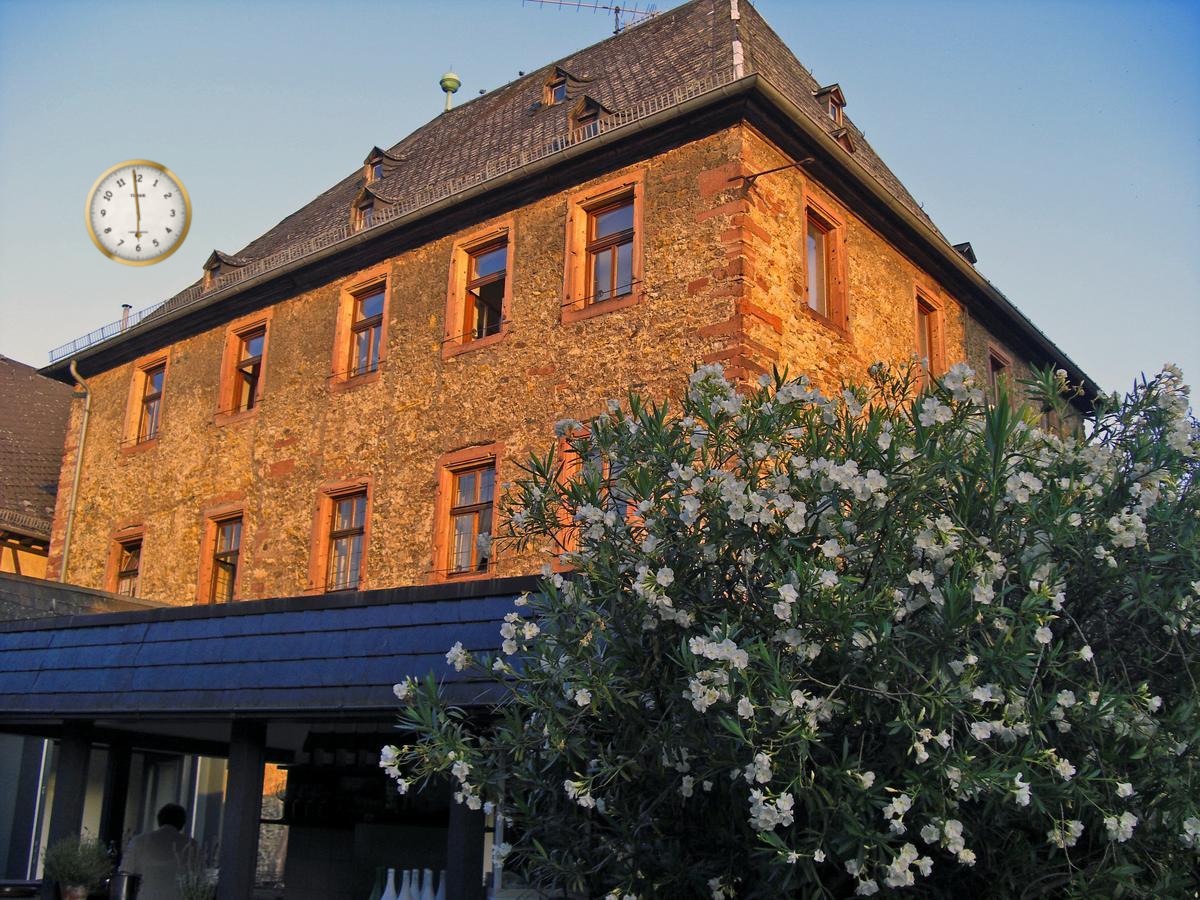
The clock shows 5.59
